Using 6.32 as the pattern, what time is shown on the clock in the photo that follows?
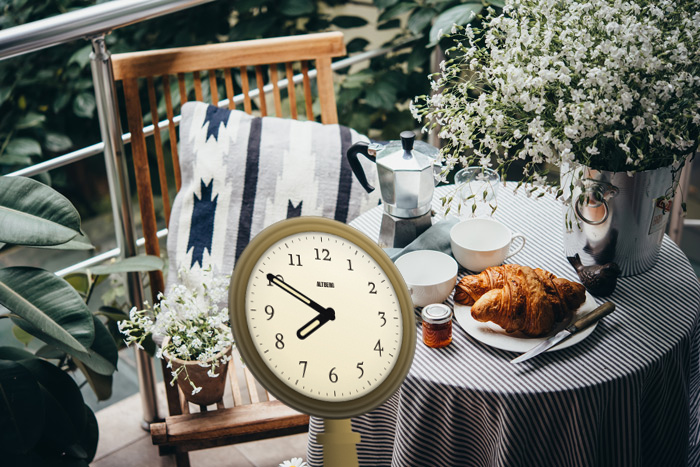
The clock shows 7.50
